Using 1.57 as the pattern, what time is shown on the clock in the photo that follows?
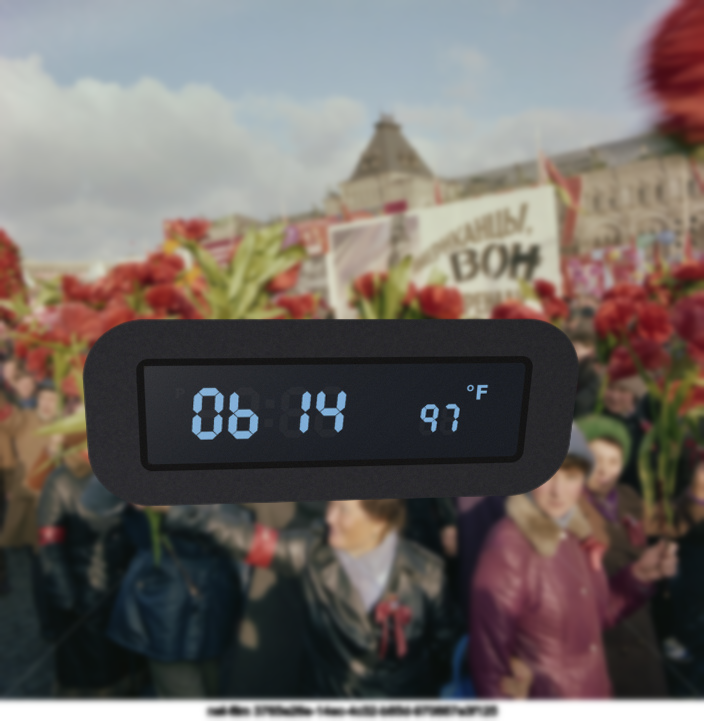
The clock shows 6.14
